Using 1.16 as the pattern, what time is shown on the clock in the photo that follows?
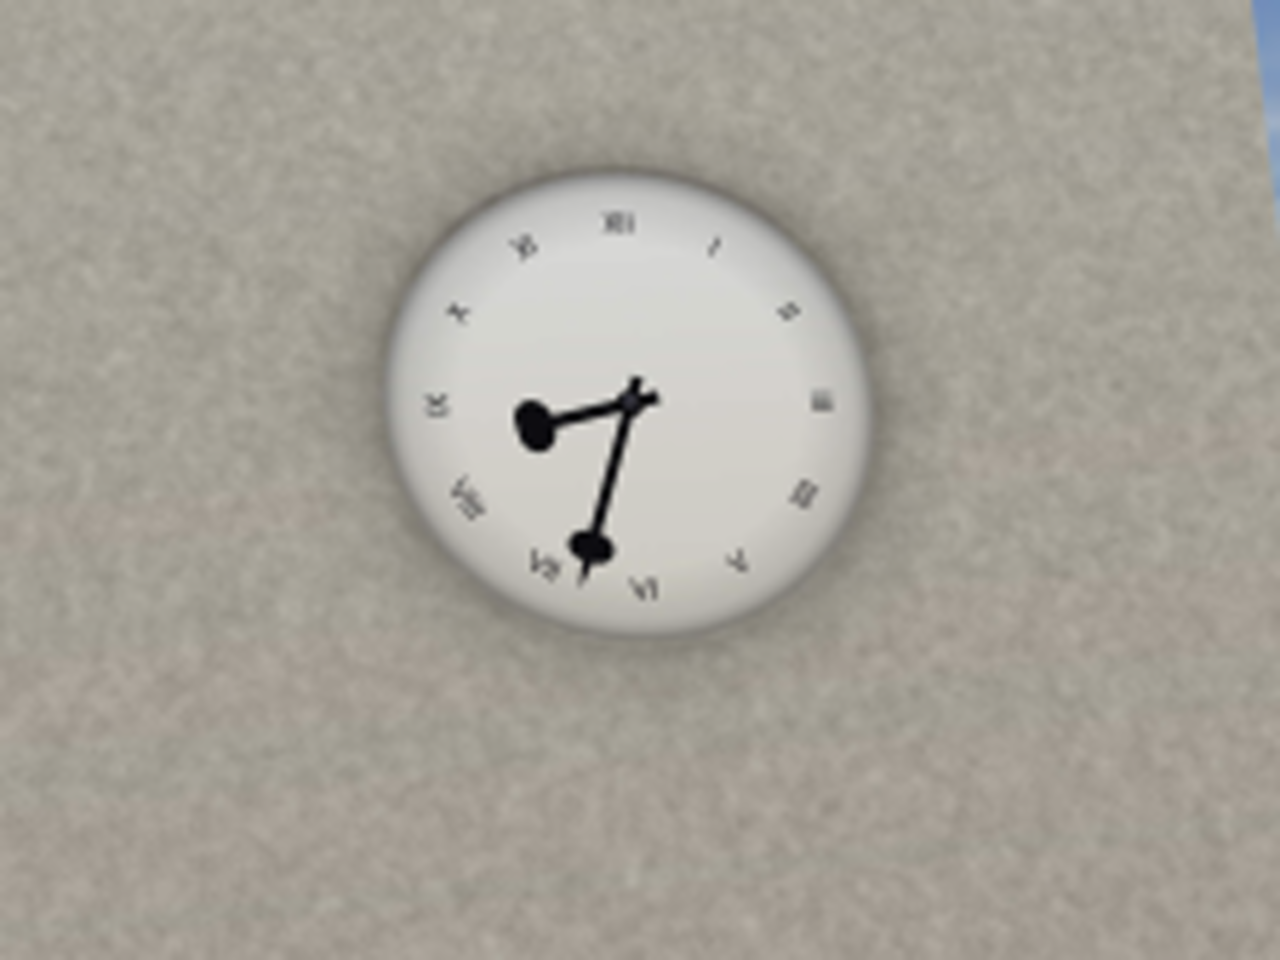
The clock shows 8.33
